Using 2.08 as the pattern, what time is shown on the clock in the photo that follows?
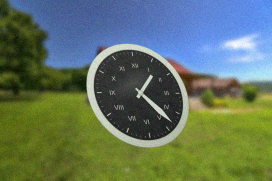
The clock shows 1.23
